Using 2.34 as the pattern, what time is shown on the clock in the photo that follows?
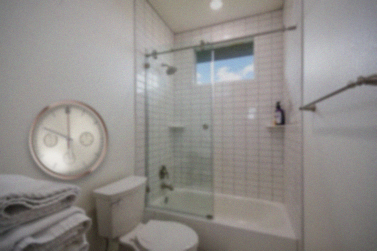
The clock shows 5.49
